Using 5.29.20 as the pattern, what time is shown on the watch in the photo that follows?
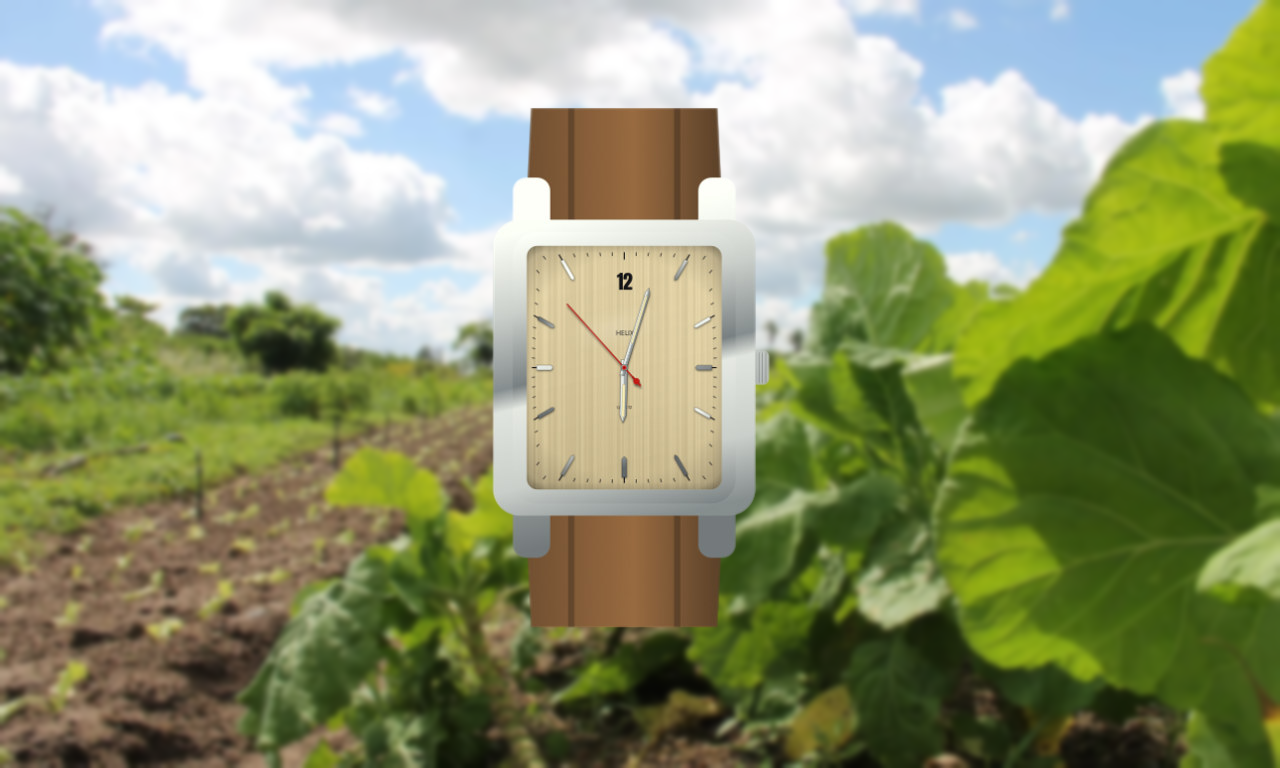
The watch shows 6.02.53
